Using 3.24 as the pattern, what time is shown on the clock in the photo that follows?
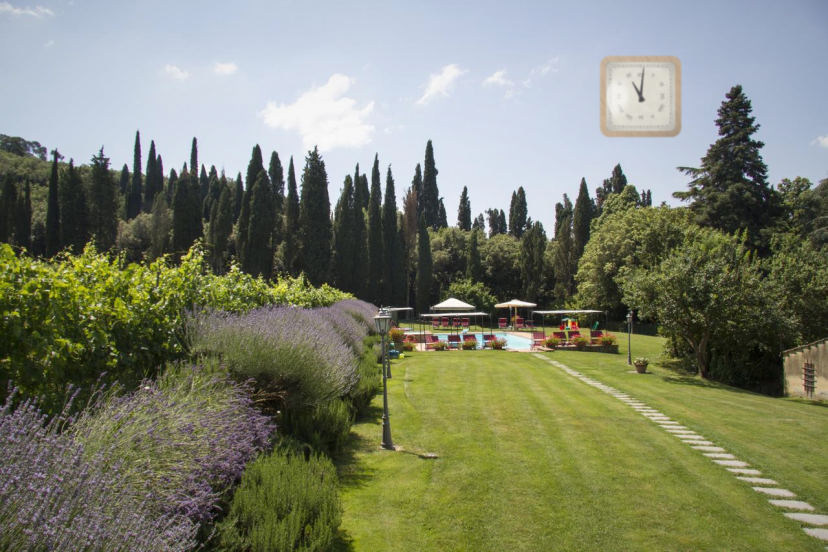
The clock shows 11.01
